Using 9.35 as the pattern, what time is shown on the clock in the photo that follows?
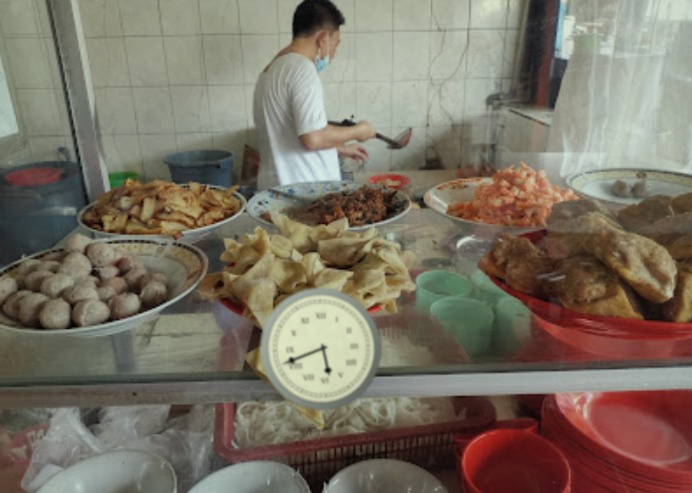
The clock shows 5.42
